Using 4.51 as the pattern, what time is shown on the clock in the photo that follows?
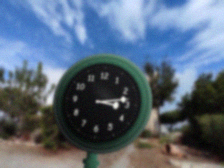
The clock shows 3.13
